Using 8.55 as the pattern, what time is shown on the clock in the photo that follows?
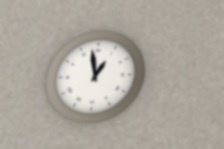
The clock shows 12.58
